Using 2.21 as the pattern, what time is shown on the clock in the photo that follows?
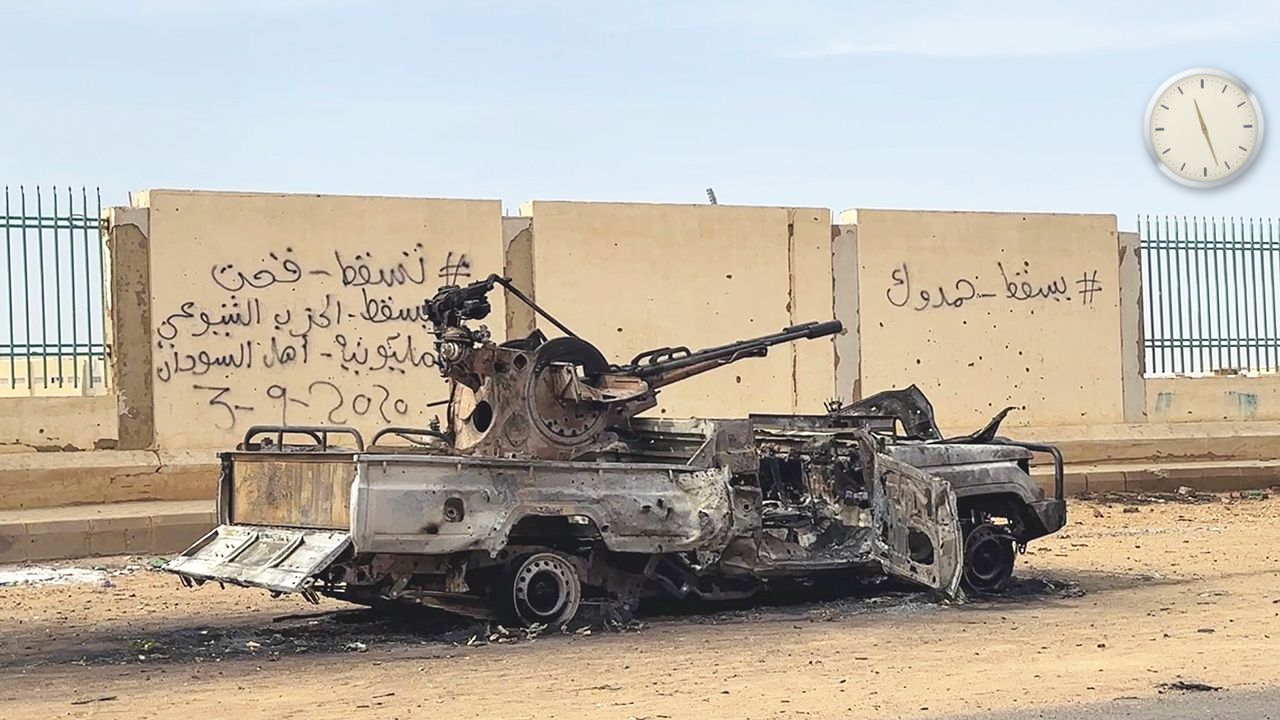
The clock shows 11.27
